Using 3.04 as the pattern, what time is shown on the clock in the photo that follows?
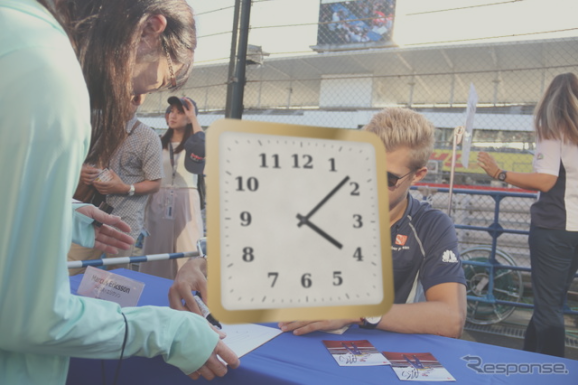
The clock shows 4.08
